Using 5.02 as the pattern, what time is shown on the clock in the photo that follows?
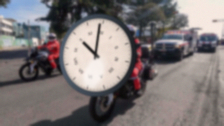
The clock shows 9.59
